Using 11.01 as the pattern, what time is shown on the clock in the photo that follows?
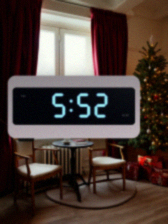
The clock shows 5.52
